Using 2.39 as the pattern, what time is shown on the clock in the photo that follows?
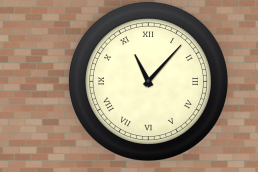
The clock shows 11.07
